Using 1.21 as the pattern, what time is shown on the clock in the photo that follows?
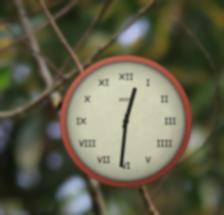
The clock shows 12.31
